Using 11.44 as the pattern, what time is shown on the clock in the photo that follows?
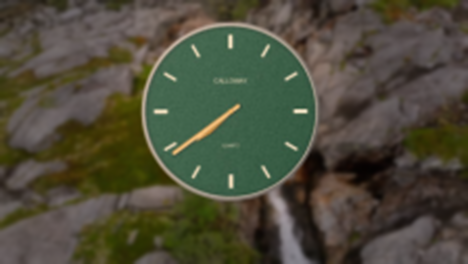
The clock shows 7.39
